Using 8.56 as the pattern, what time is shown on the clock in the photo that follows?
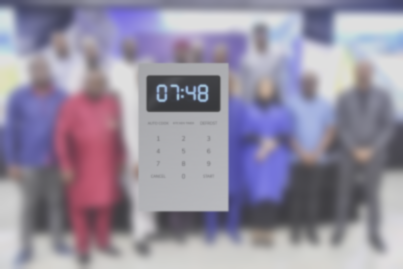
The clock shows 7.48
